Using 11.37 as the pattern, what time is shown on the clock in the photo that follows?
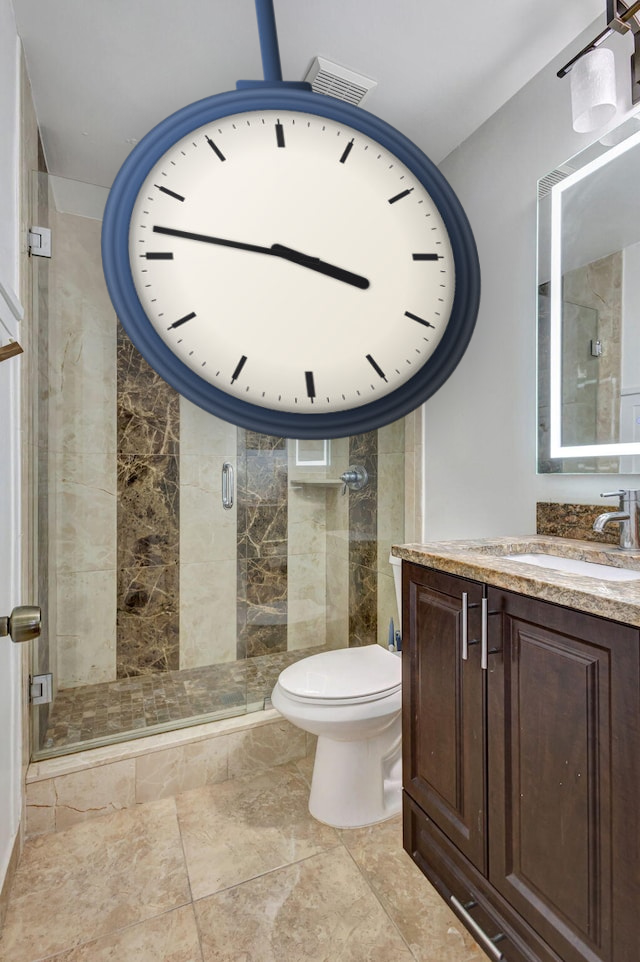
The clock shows 3.47
